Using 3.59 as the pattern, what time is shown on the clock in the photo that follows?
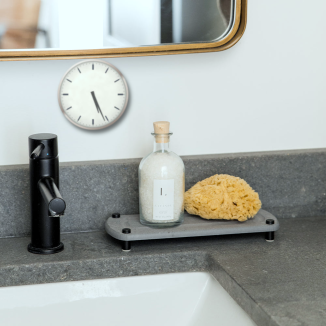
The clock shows 5.26
